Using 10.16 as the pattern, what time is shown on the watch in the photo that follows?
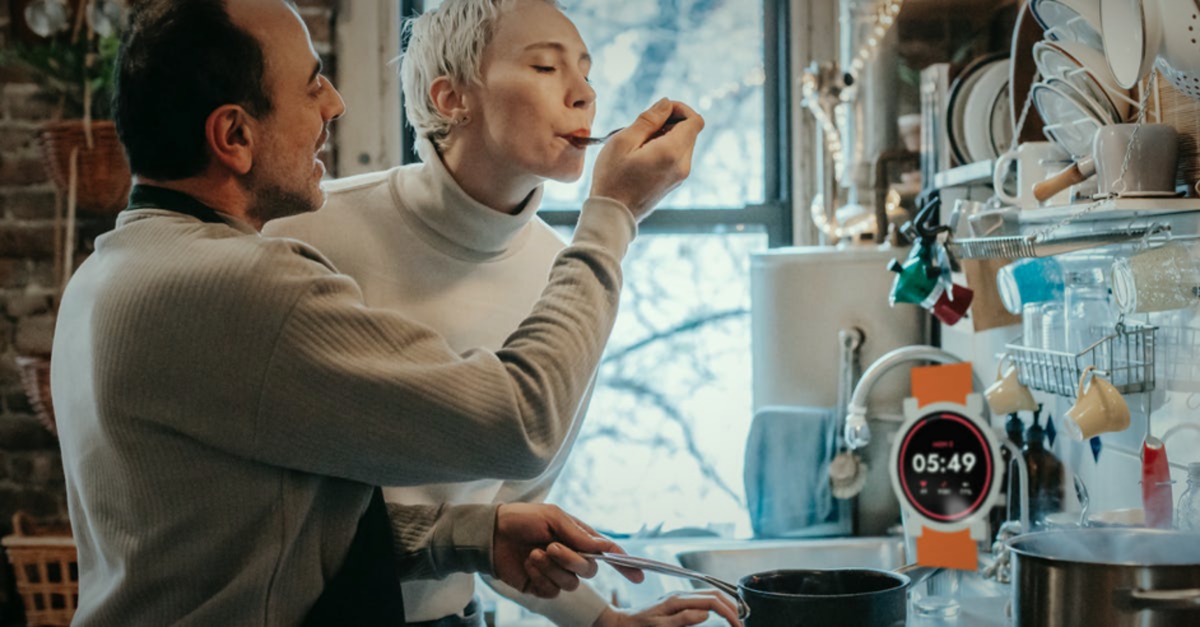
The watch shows 5.49
